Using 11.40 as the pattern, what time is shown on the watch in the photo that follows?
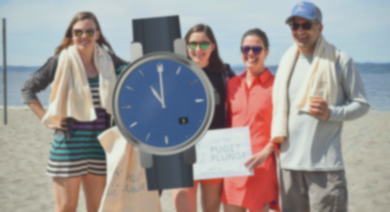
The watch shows 11.00
